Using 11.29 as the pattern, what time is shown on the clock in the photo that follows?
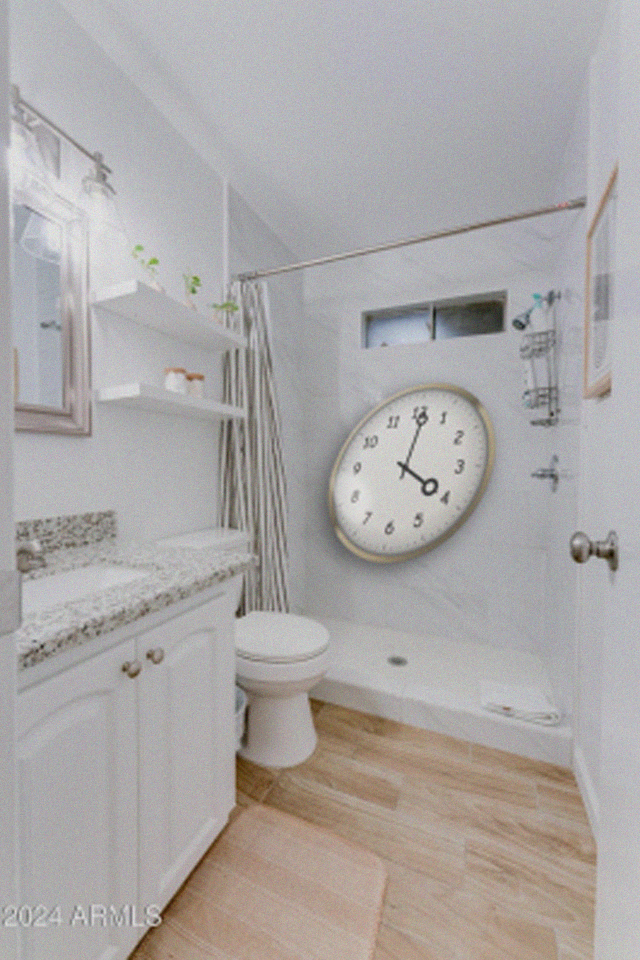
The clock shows 4.01
